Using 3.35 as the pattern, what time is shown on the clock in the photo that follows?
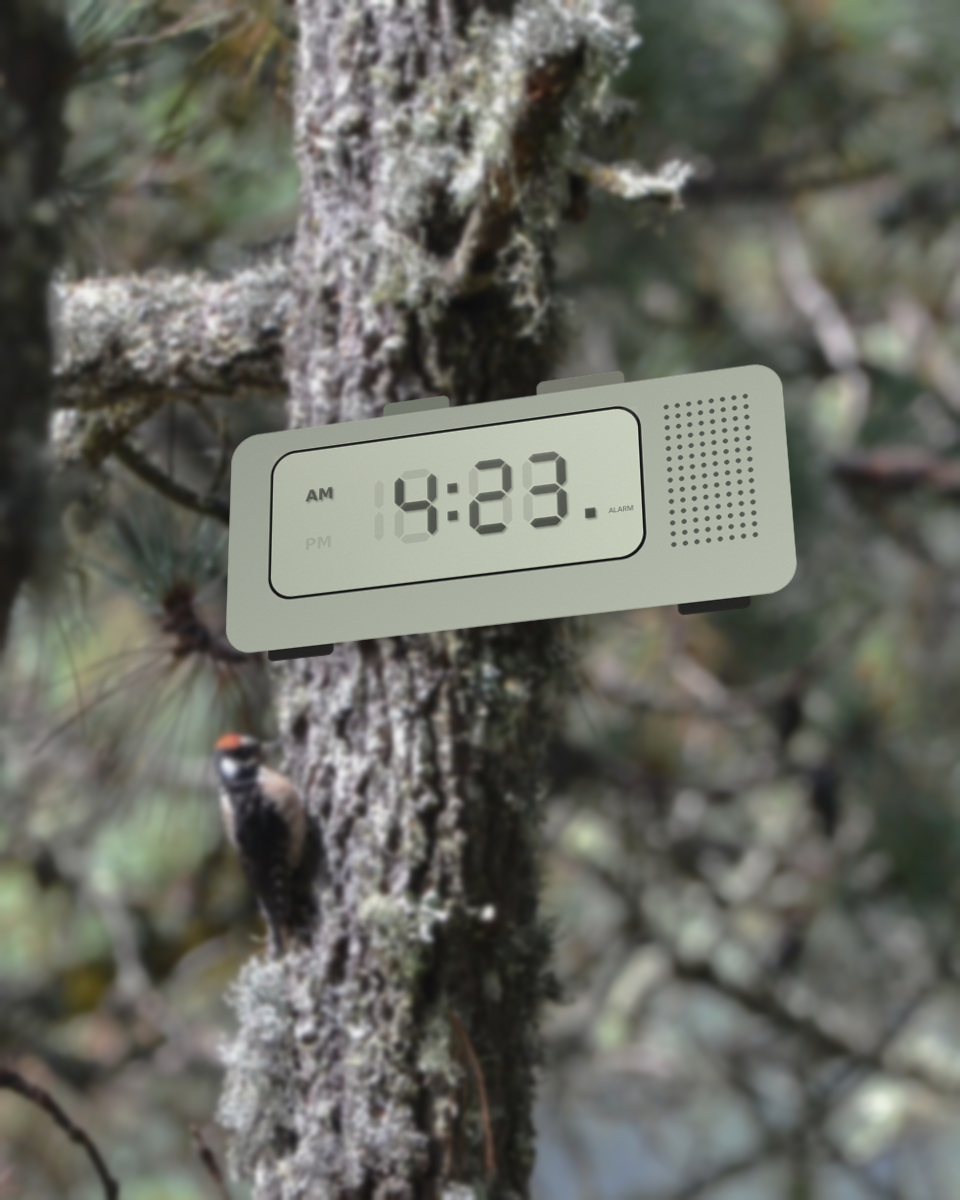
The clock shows 4.23
